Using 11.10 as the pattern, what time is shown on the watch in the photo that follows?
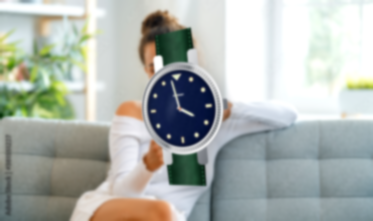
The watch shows 3.58
